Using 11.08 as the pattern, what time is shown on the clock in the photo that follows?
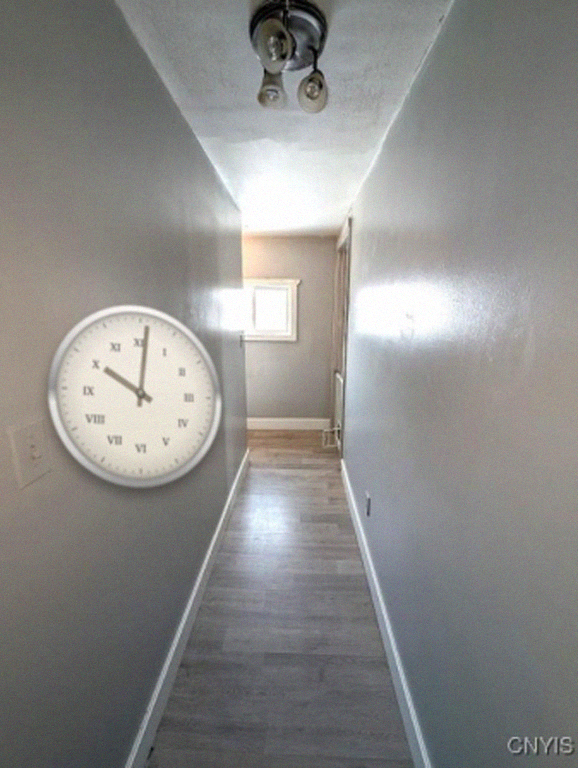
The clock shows 10.01
